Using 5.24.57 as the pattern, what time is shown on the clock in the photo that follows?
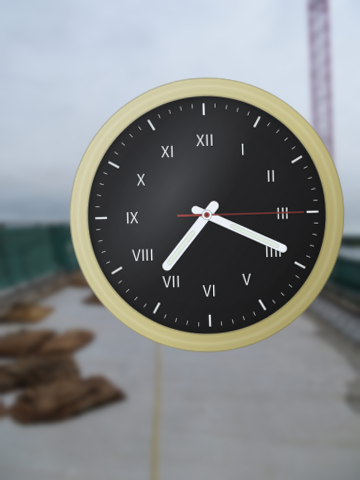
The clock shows 7.19.15
